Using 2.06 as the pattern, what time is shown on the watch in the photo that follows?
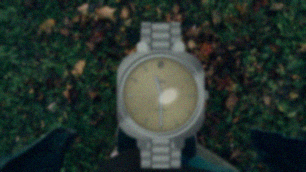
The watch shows 11.30
